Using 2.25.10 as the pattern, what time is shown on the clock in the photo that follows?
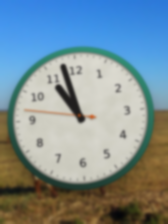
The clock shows 10.57.47
